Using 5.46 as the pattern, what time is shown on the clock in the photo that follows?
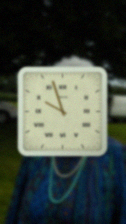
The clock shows 9.57
